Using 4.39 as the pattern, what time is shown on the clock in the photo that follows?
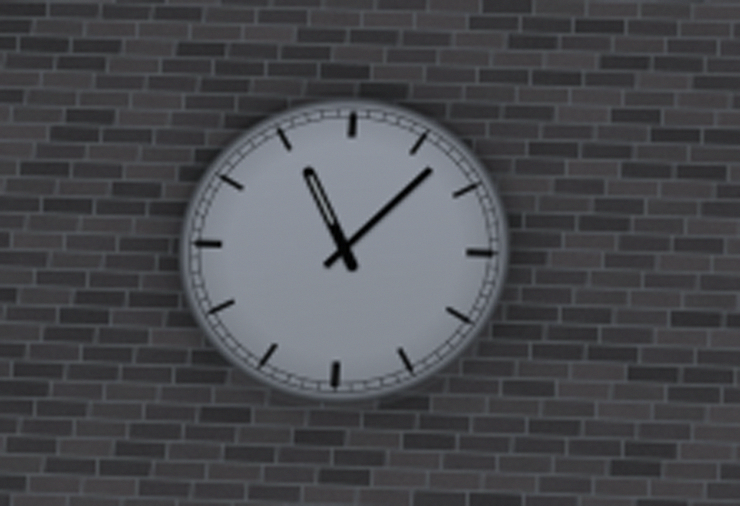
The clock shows 11.07
